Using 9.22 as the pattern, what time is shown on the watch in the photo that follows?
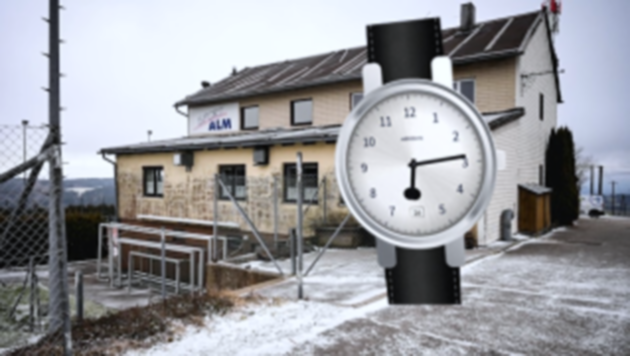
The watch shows 6.14
